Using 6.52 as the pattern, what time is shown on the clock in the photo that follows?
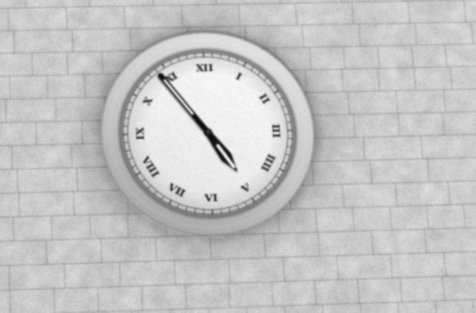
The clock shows 4.54
